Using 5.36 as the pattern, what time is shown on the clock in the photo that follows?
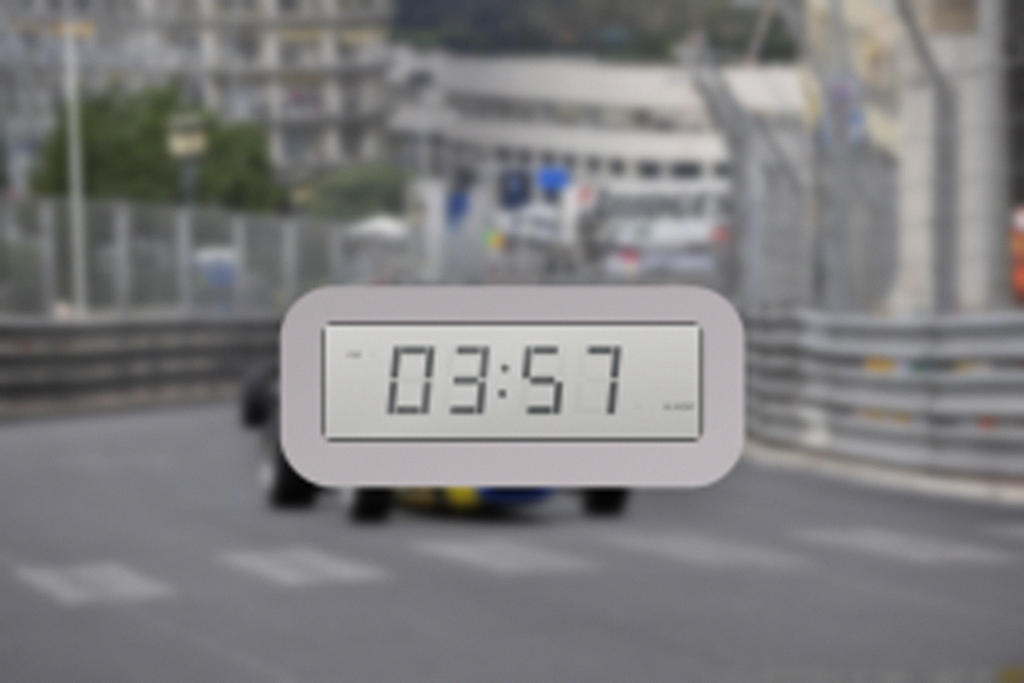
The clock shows 3.57
